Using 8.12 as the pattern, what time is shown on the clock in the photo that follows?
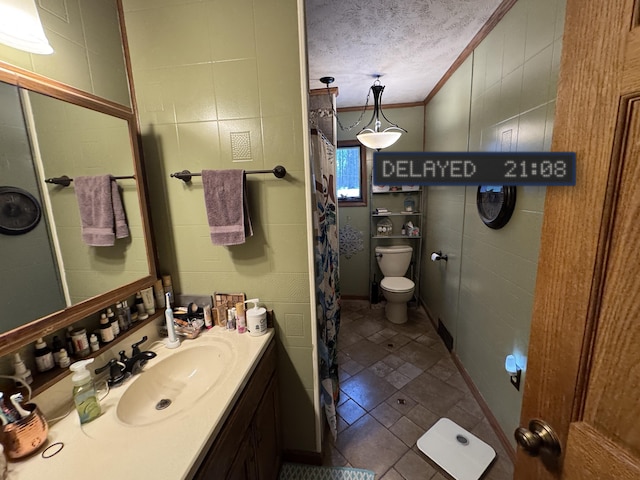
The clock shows 21.08
